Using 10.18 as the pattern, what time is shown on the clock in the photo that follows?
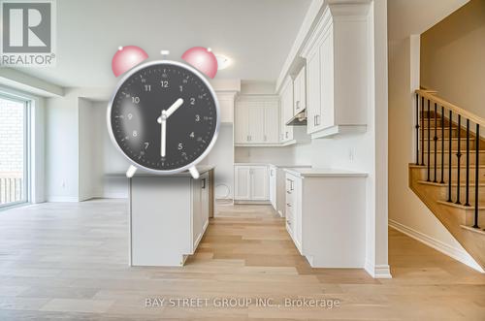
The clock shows 1.30
